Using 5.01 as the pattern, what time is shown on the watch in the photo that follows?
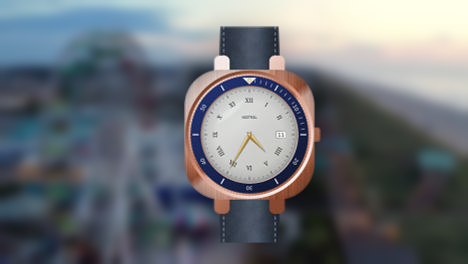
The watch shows 4.35
